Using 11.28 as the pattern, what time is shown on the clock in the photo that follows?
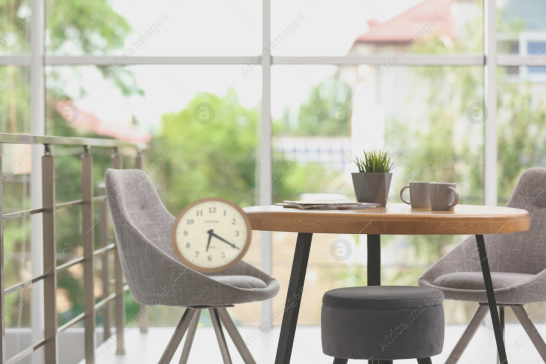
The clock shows 6.20
